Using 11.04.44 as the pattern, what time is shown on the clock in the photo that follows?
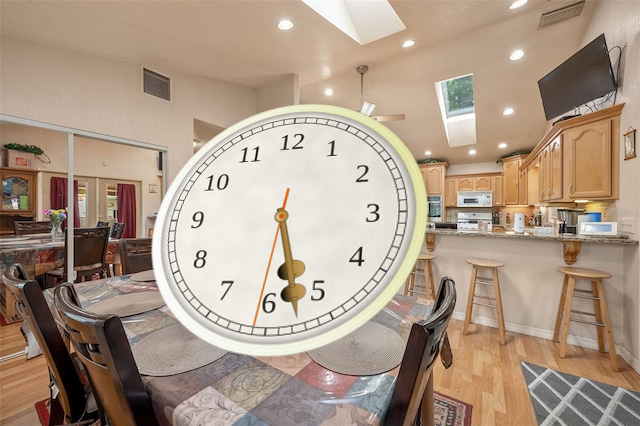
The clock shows 5.27.31
